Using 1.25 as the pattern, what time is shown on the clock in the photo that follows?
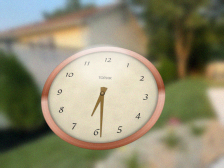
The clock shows 6.29
